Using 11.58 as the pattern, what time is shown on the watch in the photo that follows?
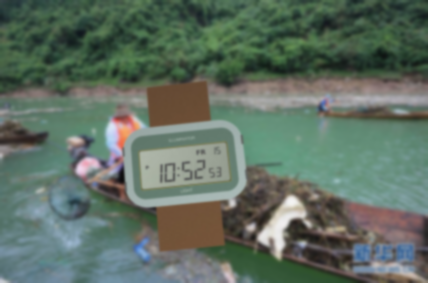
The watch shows 10.52
